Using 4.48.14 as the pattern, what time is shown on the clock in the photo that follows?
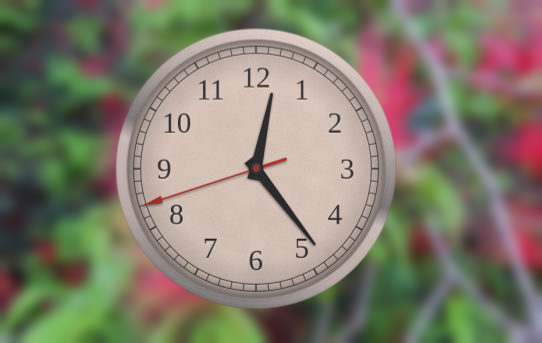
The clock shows 12.23.42
